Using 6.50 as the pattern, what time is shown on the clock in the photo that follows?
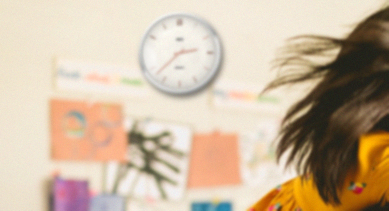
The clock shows 2.38
